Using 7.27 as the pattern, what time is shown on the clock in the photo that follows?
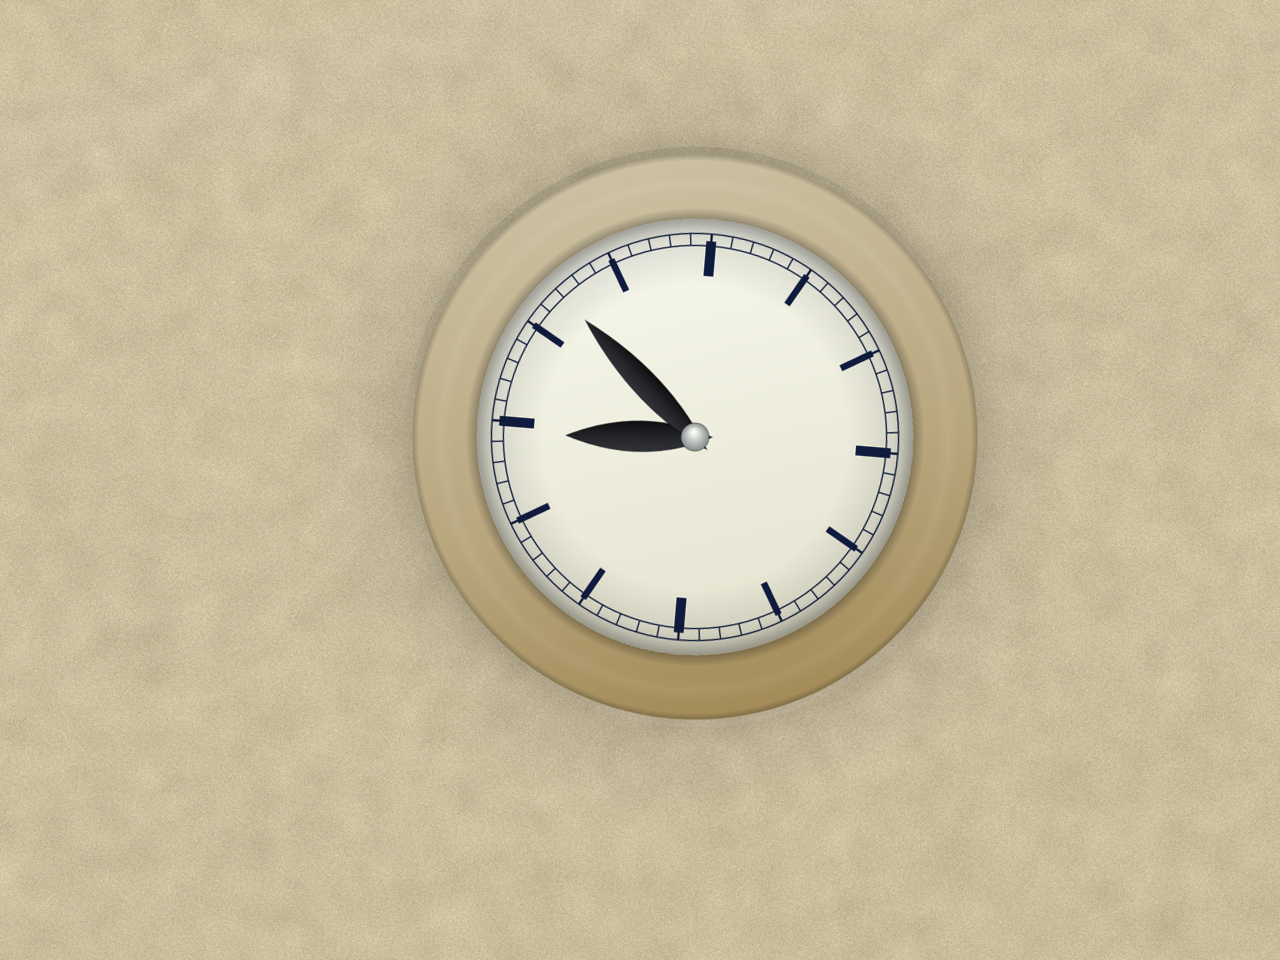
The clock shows 8.52
